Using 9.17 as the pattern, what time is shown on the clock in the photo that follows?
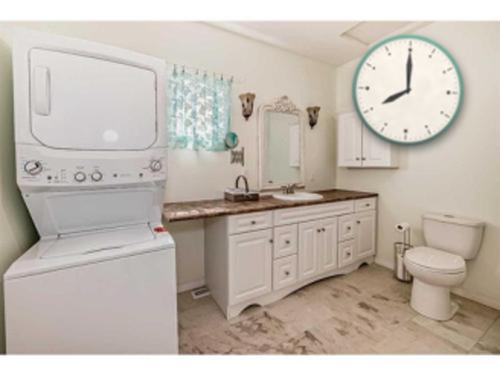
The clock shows 8.00
